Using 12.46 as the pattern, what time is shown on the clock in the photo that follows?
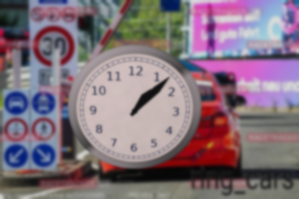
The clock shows 1.07
